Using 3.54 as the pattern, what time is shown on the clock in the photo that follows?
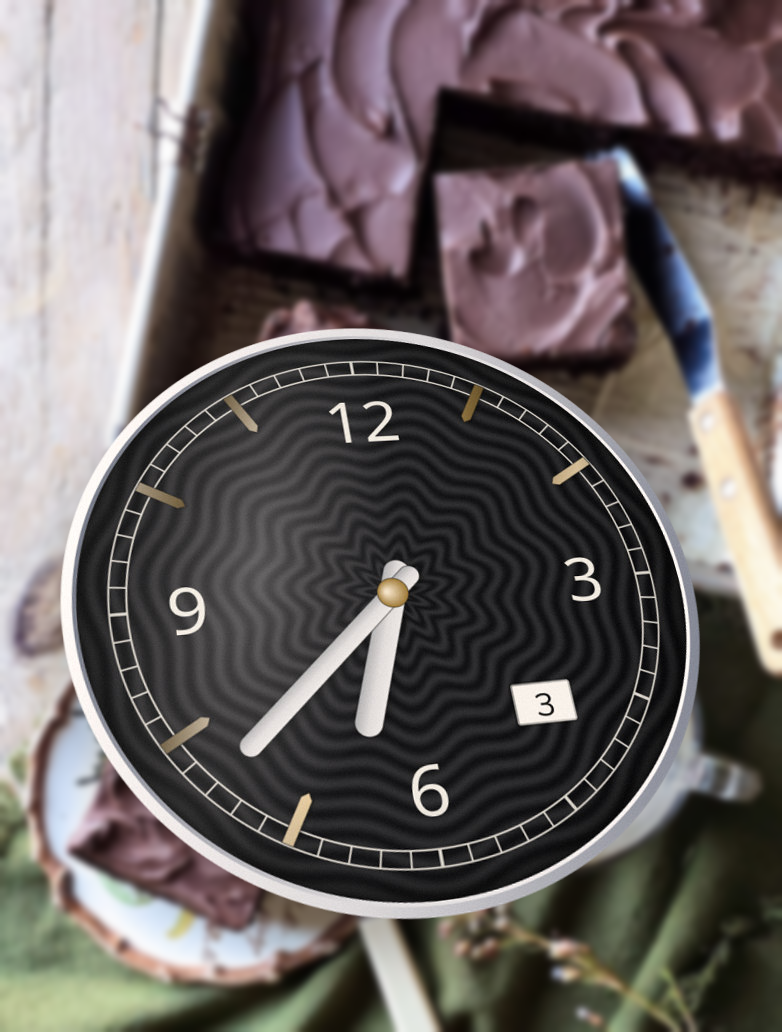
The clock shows 6.38
